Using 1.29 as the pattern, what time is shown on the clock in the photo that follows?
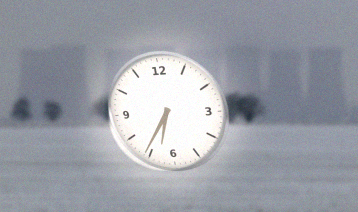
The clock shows 6.36
